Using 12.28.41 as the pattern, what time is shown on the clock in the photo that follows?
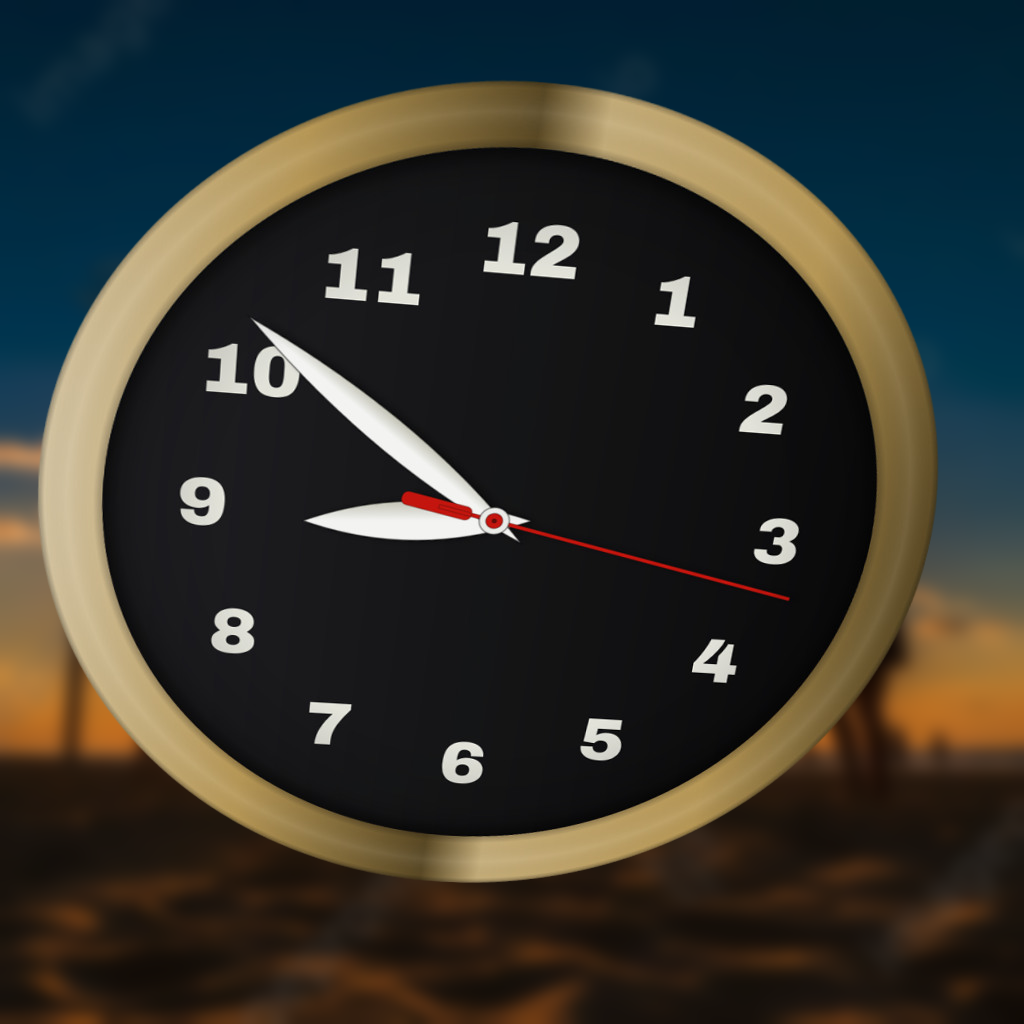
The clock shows 8.51.17
